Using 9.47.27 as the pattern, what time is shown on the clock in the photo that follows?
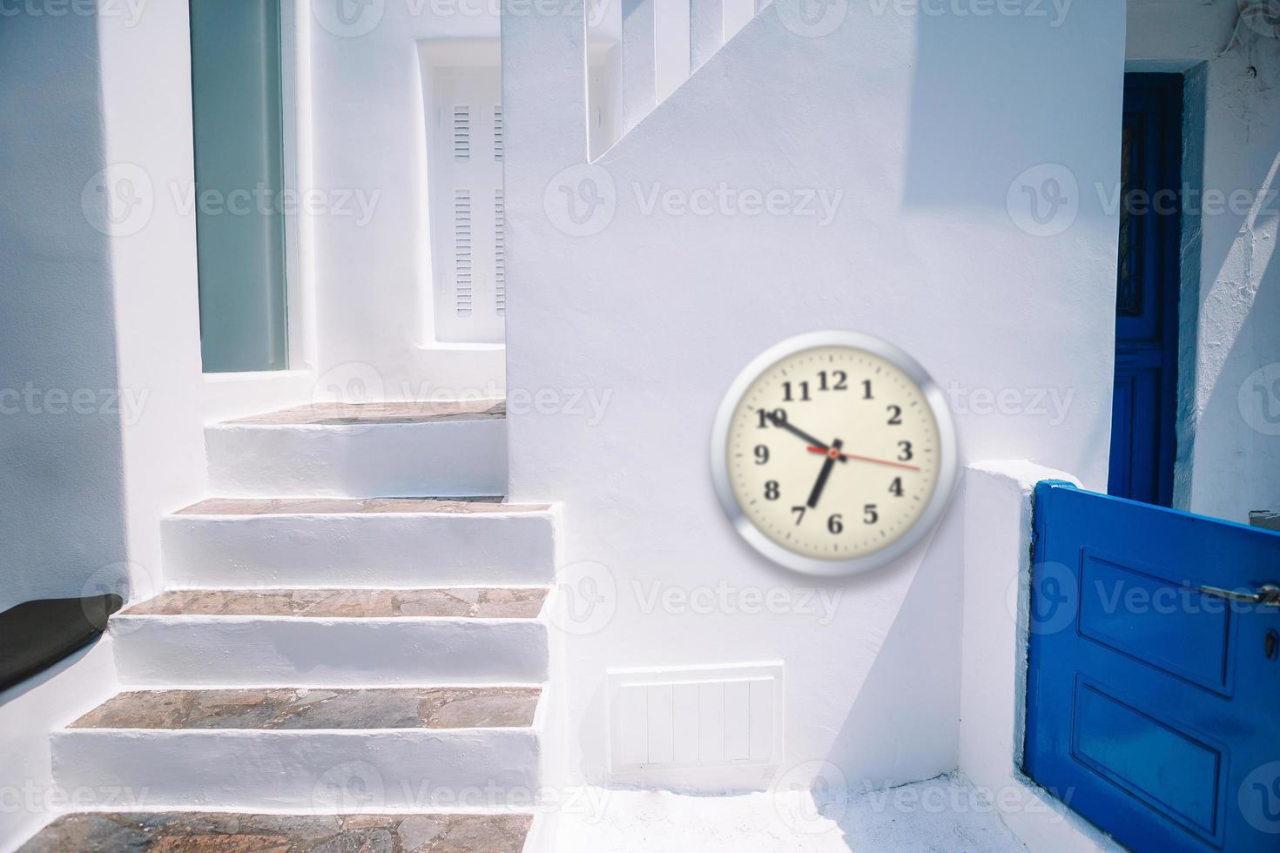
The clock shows 6.50.17
